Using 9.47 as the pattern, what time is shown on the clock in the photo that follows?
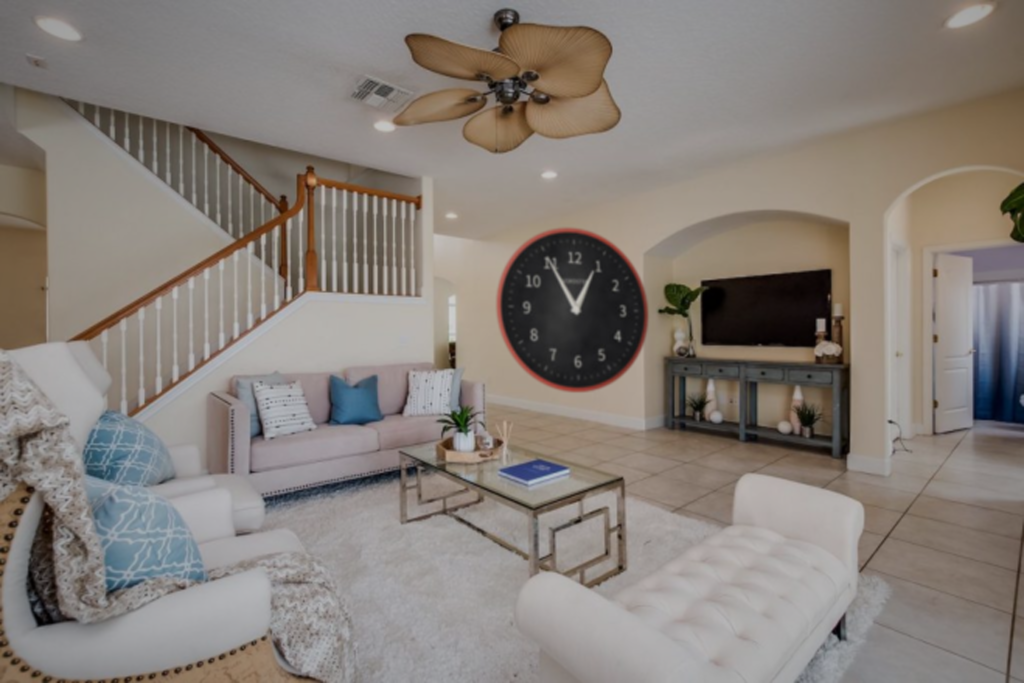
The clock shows 12.55
